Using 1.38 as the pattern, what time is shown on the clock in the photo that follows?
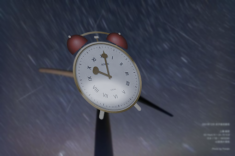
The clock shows 10.01
